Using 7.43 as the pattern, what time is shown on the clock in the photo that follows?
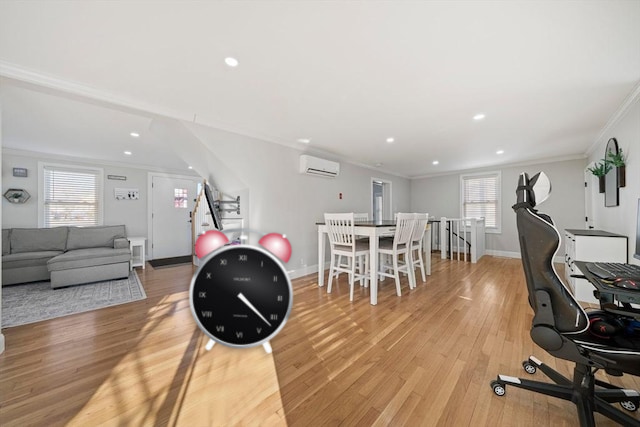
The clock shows 4.22
